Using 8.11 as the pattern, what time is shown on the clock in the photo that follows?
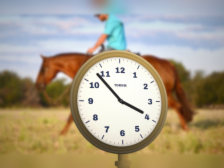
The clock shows 3.53
